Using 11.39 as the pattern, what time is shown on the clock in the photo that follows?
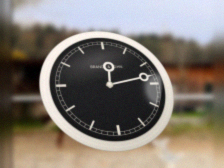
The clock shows 12.13
